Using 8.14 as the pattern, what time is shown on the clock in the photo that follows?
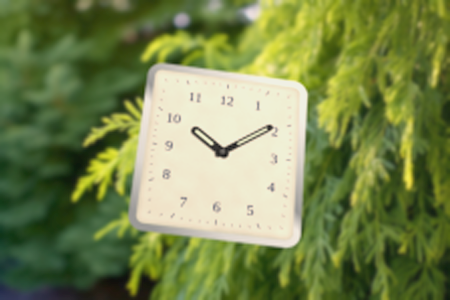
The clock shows 10.09
